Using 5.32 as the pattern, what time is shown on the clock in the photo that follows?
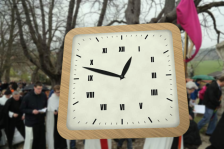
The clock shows 12.48
